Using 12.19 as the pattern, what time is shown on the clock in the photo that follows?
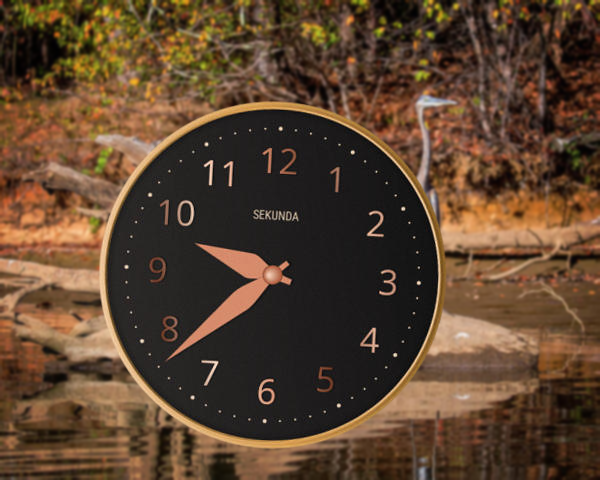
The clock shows 9.38
